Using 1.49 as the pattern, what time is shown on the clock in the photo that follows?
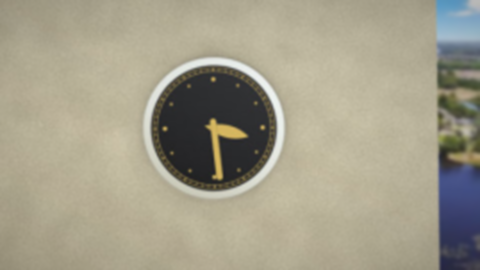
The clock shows 3.29
